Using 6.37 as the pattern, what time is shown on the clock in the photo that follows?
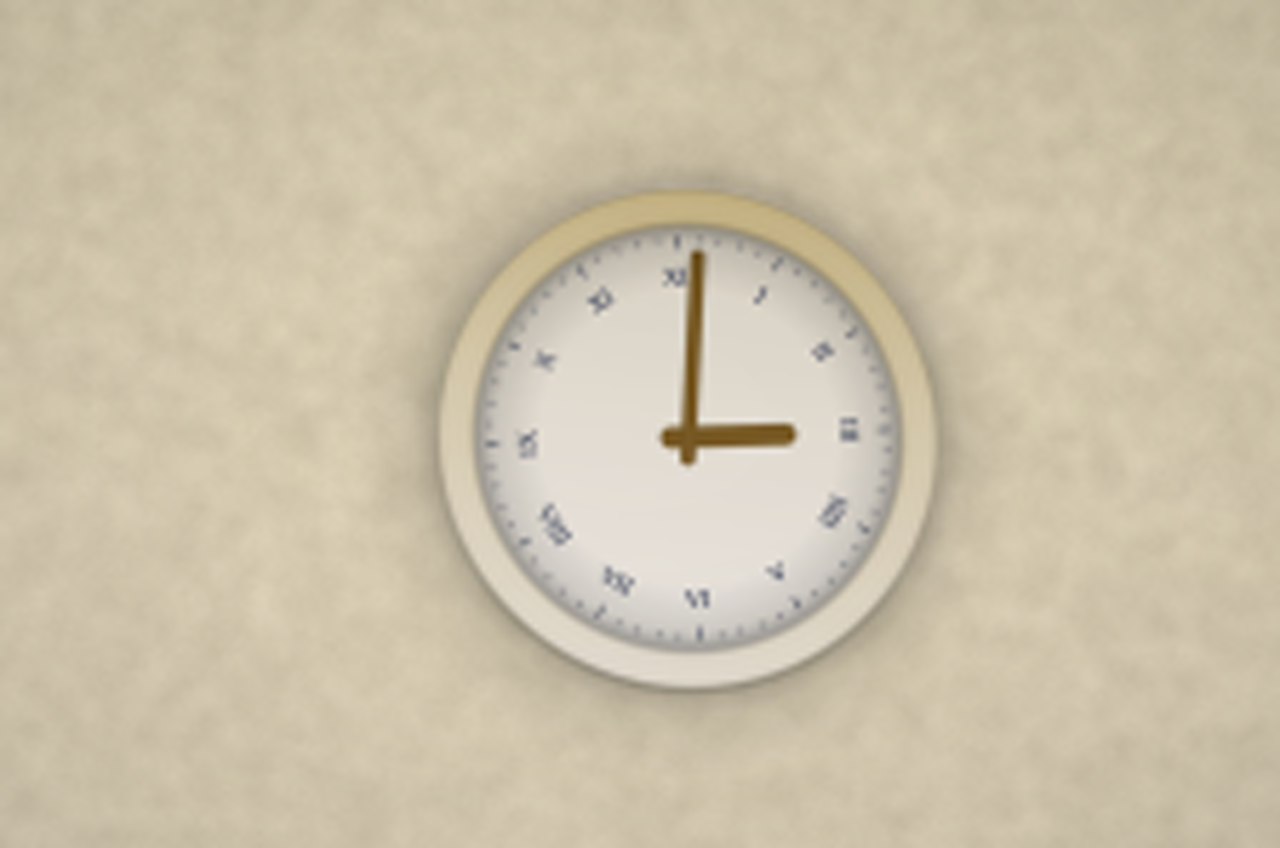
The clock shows 3.01
